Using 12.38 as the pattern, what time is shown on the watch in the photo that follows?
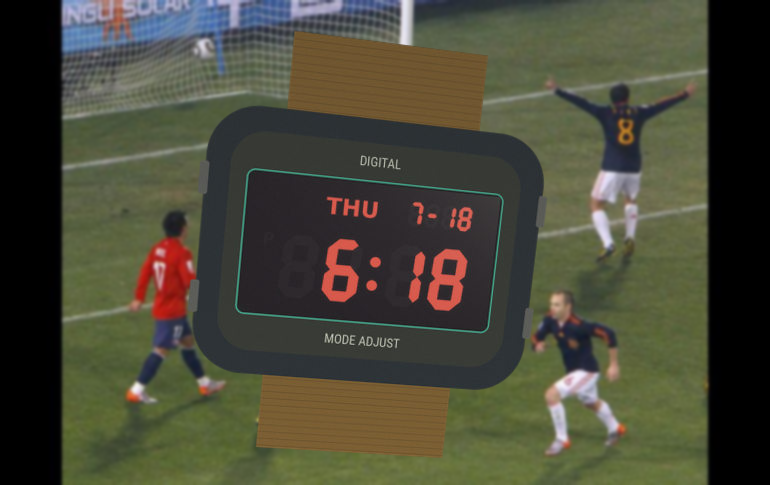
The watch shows 6.18
